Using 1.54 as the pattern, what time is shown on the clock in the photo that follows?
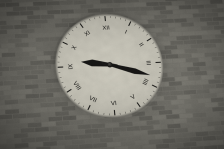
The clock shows 9.18
